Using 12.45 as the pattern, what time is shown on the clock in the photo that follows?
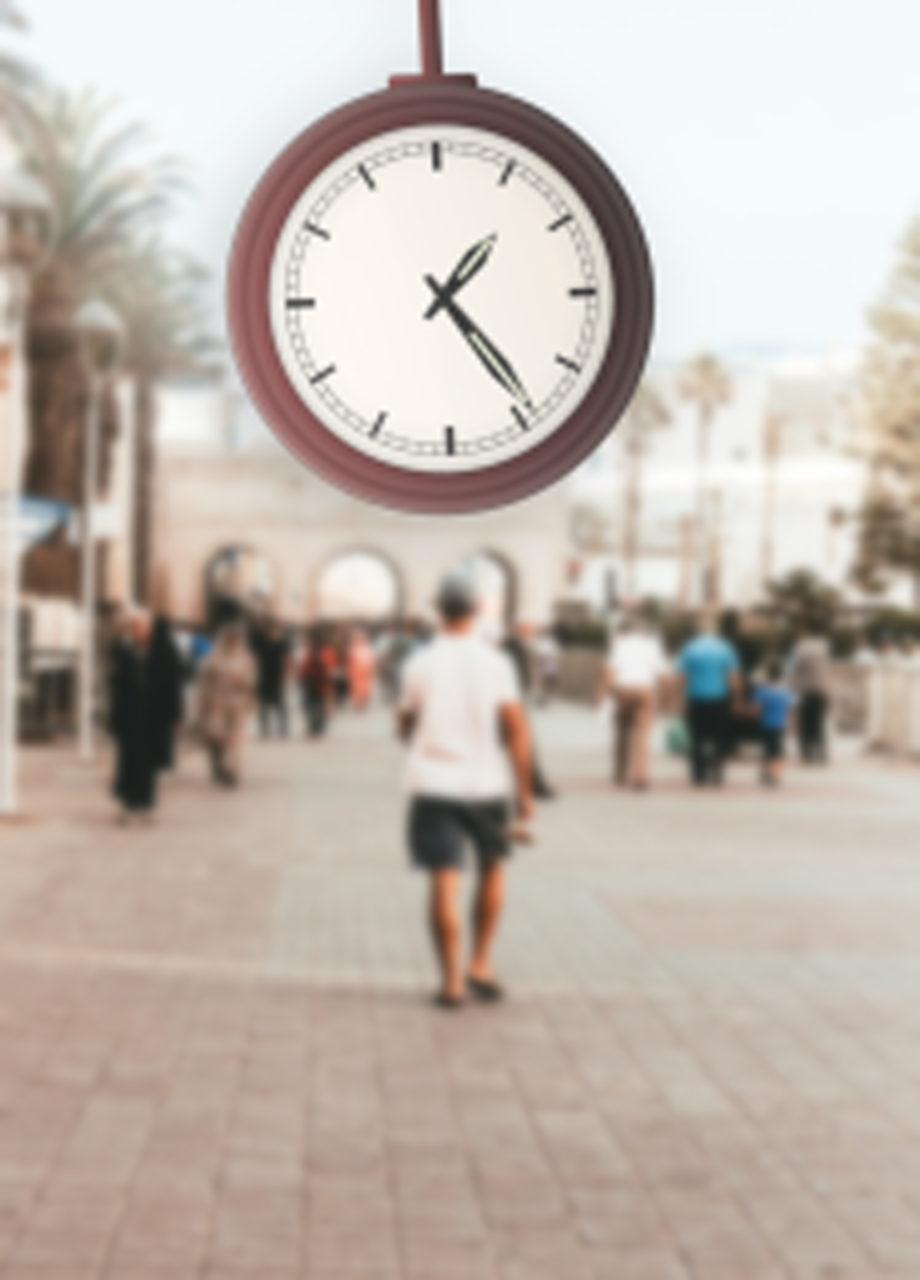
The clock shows 1.24
